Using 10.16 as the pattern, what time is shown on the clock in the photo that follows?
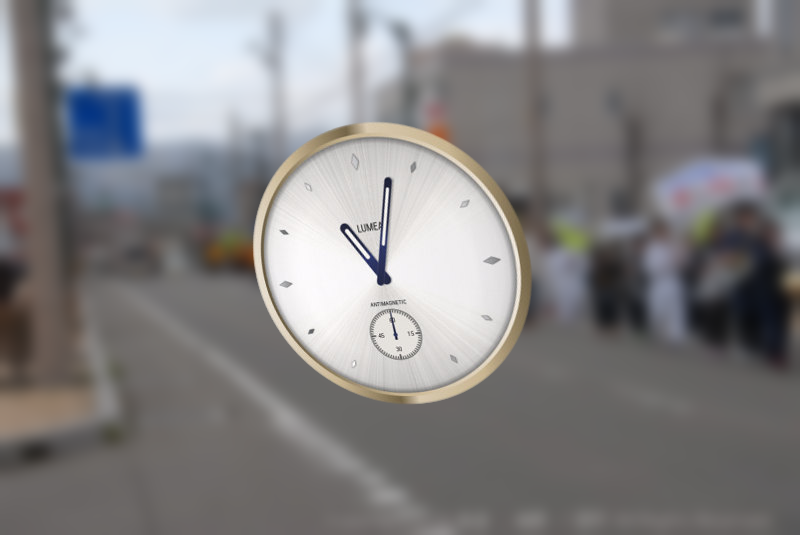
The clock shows 11.03
